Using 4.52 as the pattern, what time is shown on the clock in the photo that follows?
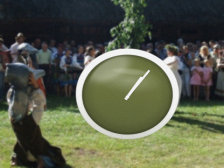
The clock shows 1.06
